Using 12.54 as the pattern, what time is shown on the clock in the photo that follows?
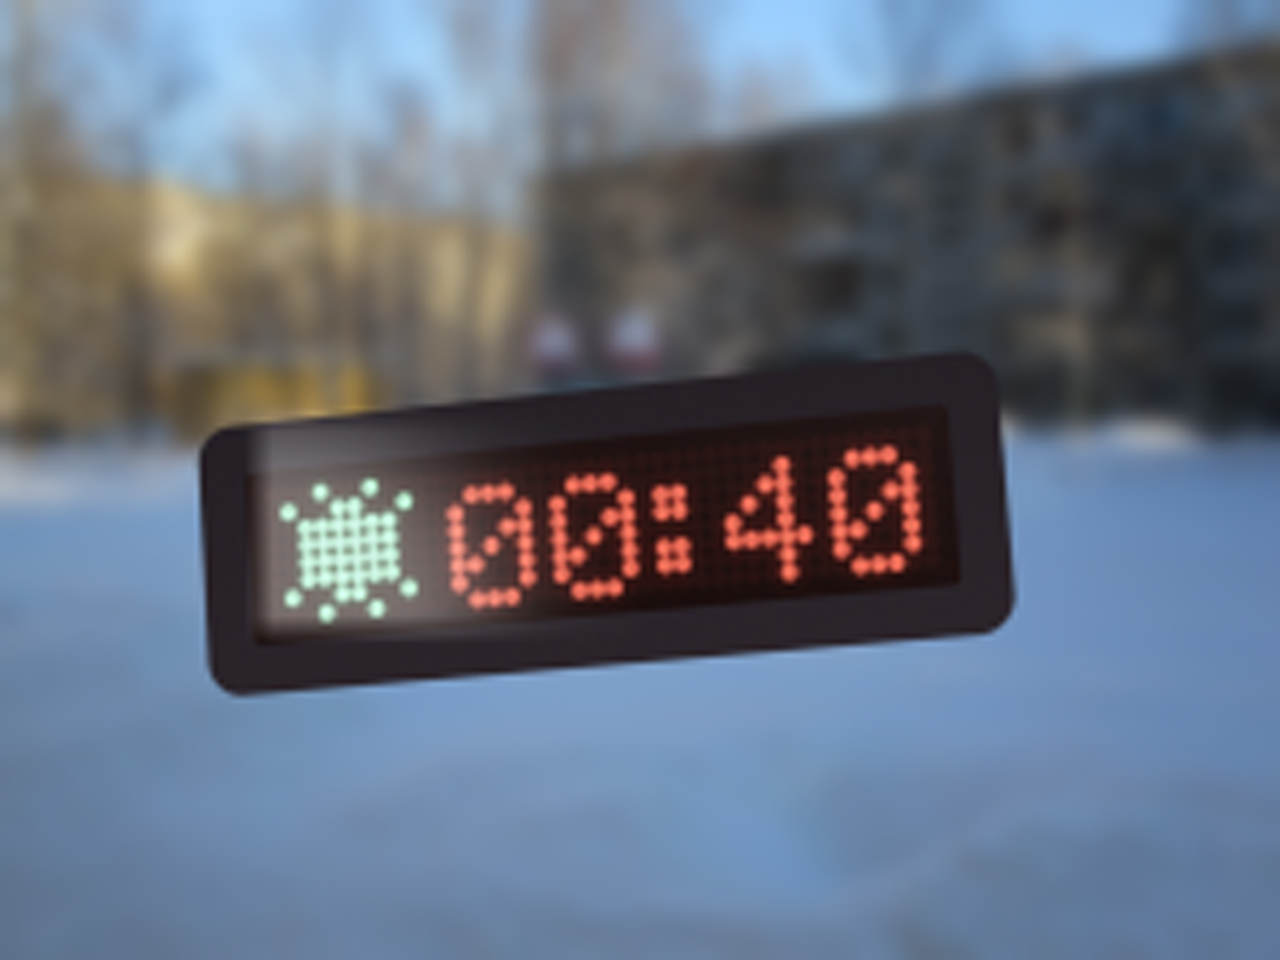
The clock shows 0.40
